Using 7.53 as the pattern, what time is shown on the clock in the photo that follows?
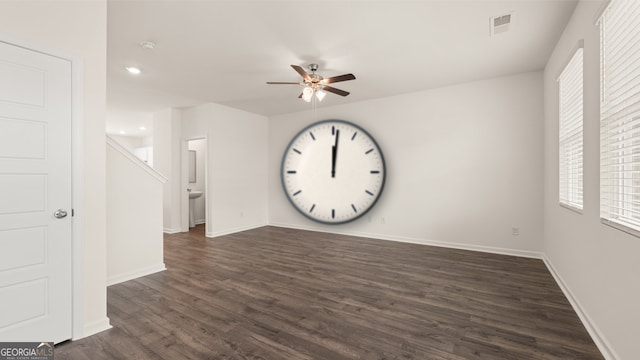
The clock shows 12.01
